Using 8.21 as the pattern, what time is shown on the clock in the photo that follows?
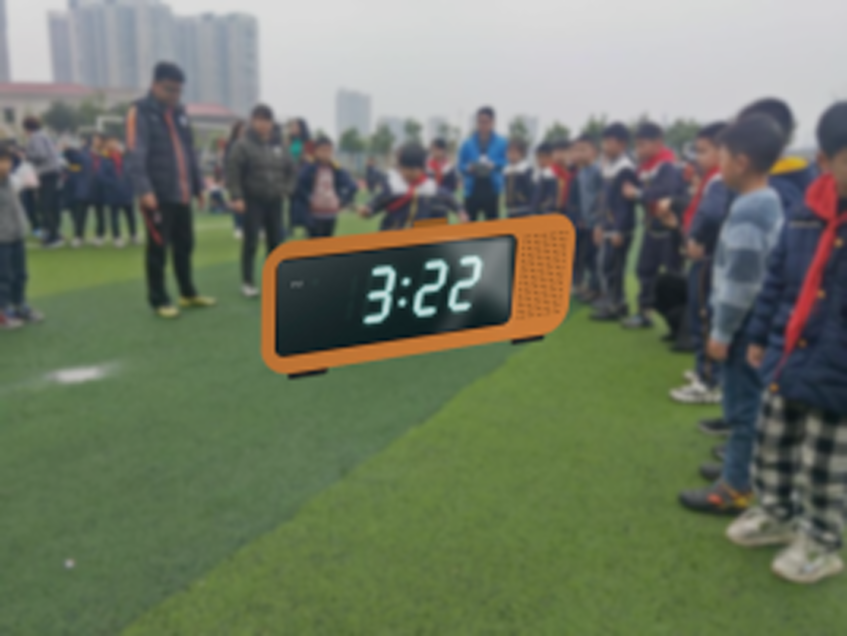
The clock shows 3.22
